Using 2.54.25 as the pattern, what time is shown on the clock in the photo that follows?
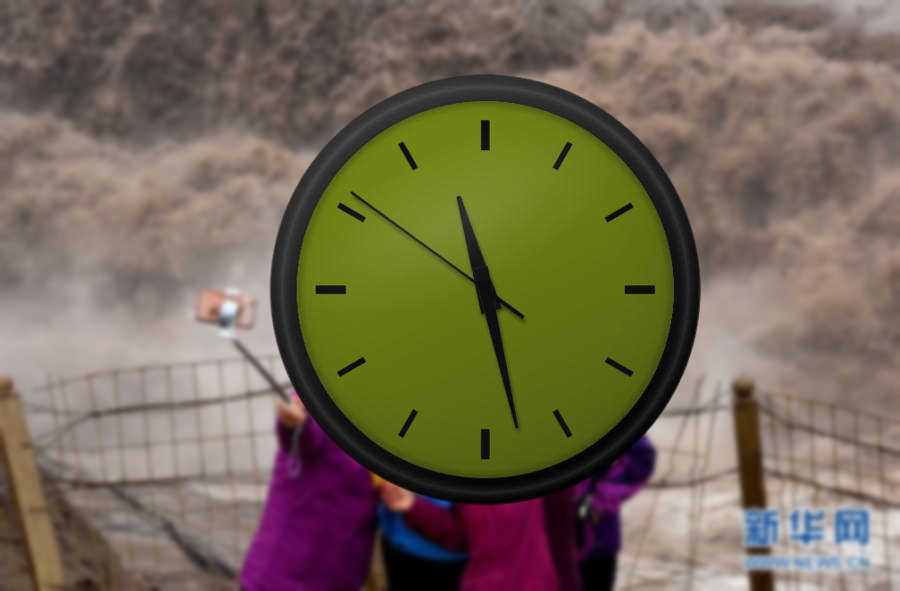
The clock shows 11.27.51
